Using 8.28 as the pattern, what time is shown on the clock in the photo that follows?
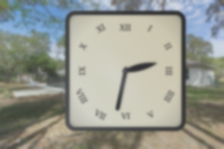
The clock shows 2.32
